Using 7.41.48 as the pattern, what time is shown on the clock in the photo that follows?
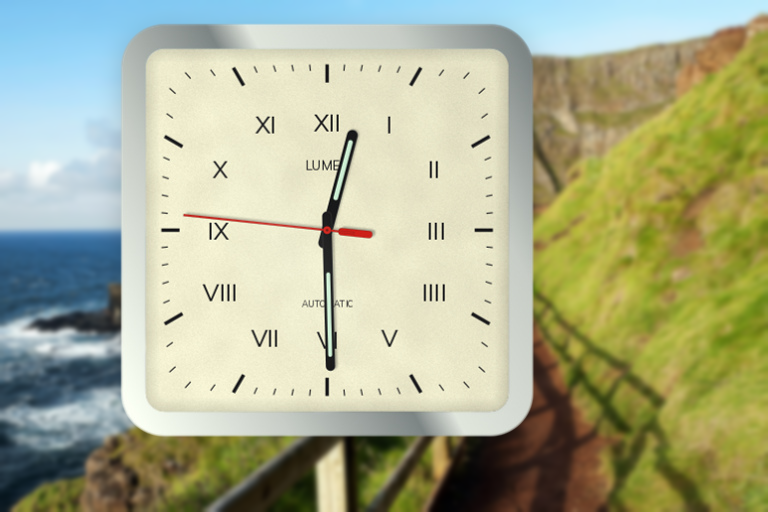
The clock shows 12.29.46
